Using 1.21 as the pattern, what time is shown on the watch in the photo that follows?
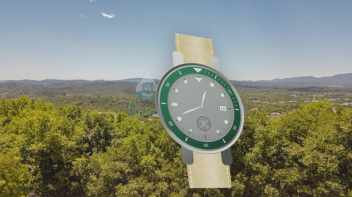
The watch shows 12.41
